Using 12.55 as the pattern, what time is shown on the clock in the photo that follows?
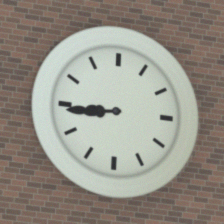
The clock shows 8.44
